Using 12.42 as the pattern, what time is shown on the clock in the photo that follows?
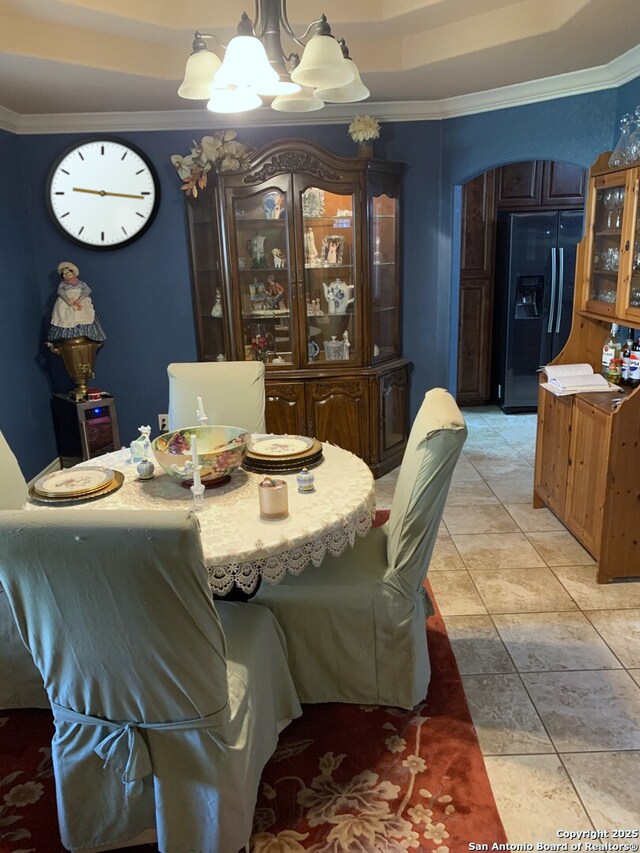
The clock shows 9.16
